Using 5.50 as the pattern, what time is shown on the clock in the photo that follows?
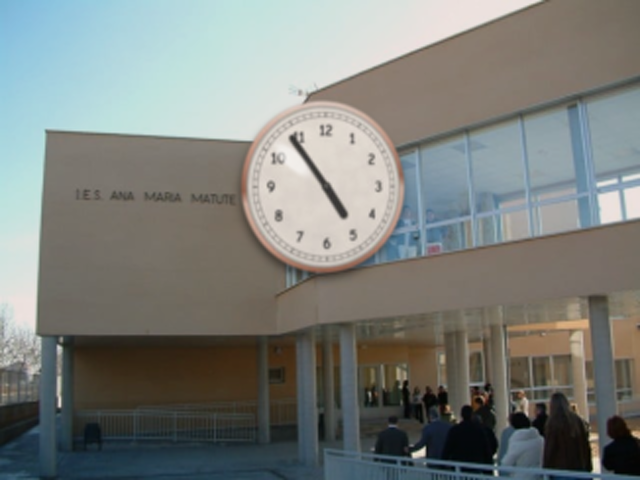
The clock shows 4.54
